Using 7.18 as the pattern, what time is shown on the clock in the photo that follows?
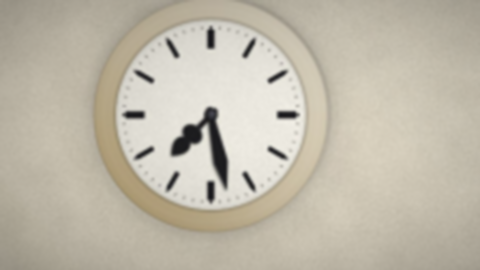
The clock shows 7.28
